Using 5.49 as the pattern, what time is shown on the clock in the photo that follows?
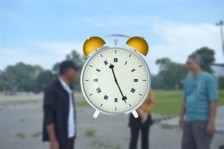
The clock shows 11.26
